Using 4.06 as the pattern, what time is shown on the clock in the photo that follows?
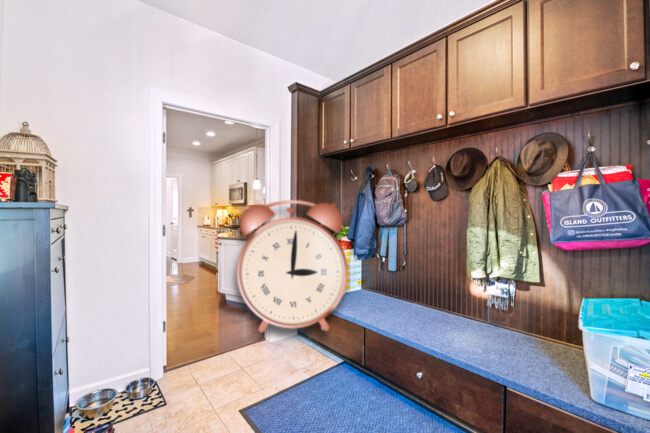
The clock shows 3.01
